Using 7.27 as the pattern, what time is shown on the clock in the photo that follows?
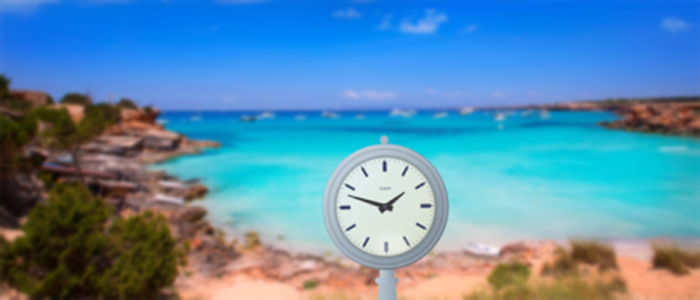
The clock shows 1.48
